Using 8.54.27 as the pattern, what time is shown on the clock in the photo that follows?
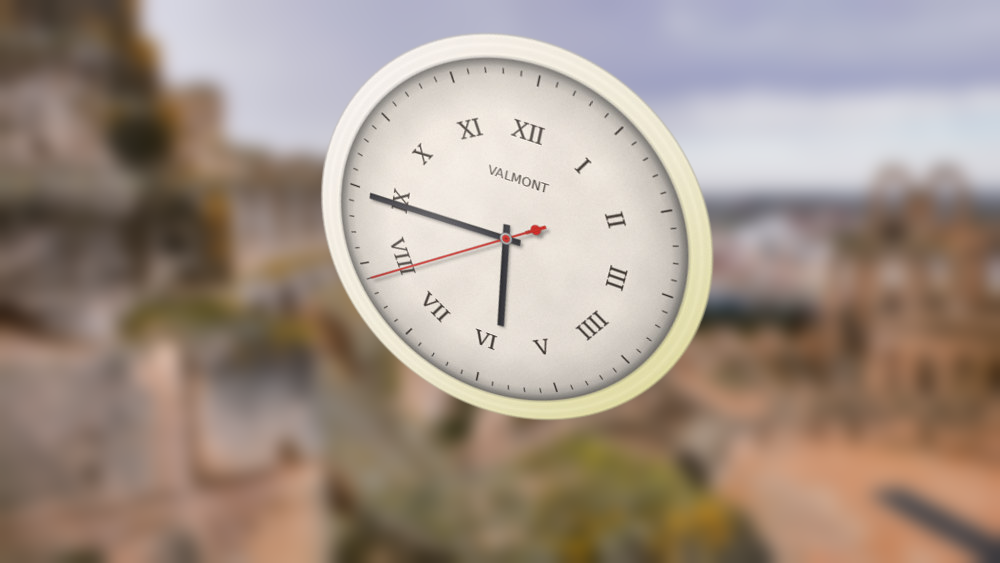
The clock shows 5.44.39
